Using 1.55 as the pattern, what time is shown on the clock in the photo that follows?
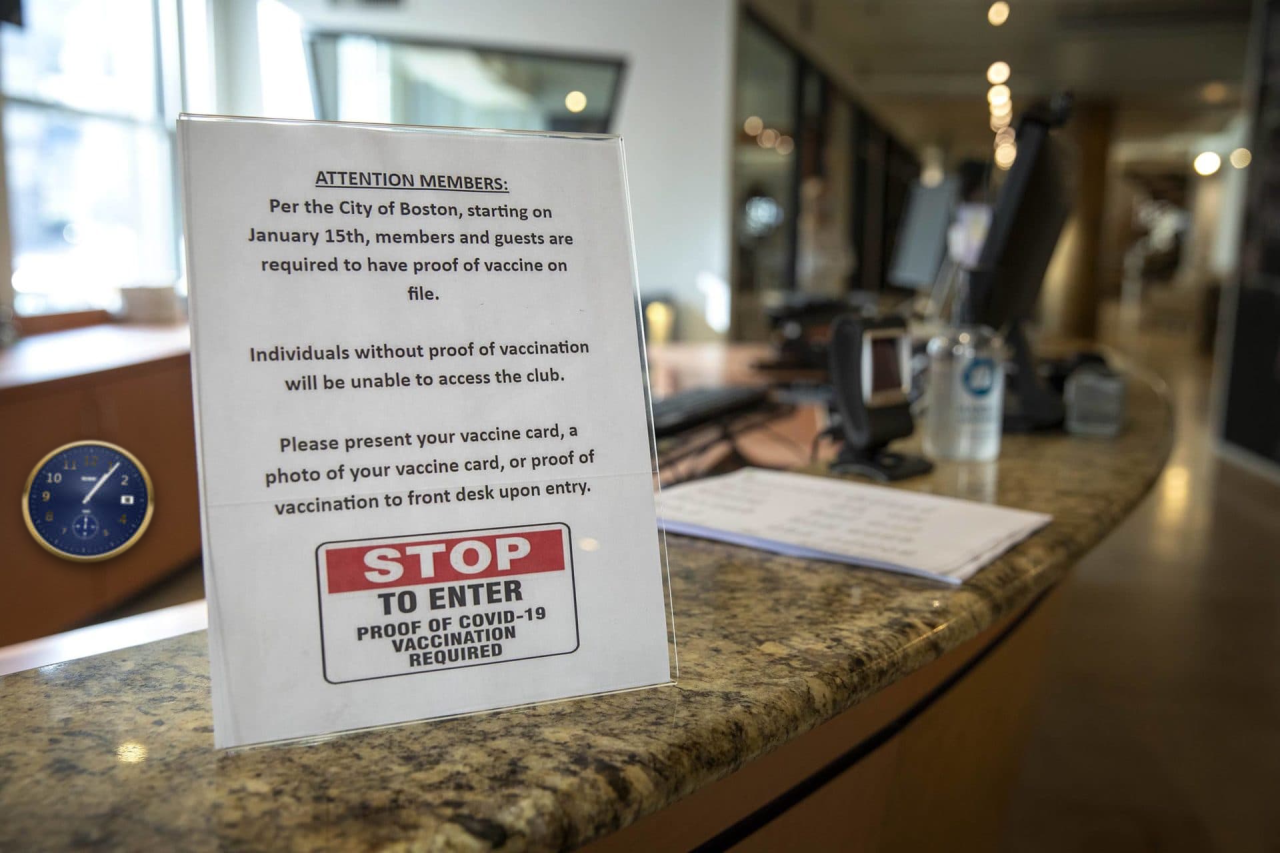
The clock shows 1.06
